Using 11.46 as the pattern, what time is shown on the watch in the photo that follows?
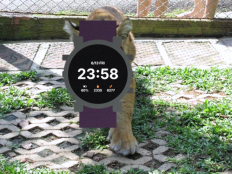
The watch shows 23.58
